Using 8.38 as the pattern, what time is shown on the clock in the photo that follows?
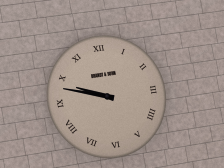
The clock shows 9.48
